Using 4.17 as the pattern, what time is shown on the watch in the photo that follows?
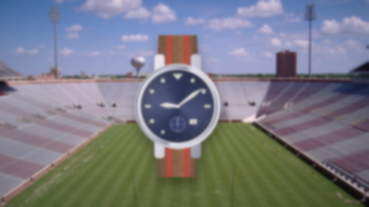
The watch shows 9.09
